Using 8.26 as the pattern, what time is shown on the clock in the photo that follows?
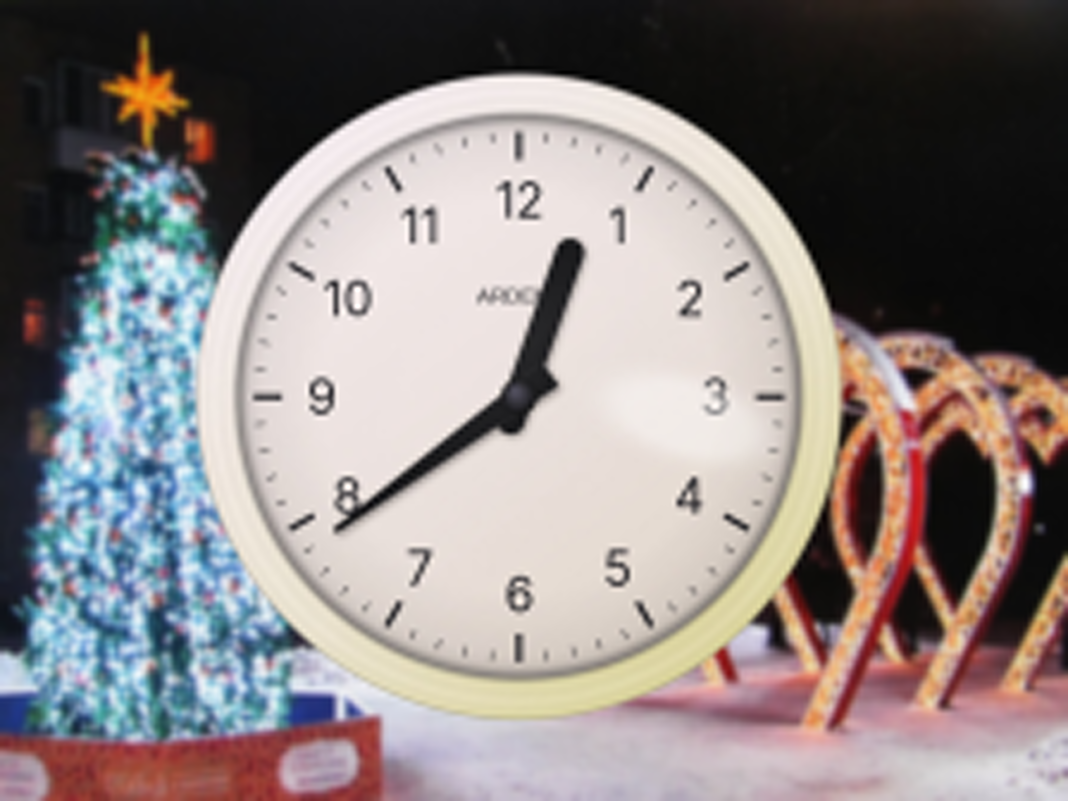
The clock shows 12.39
